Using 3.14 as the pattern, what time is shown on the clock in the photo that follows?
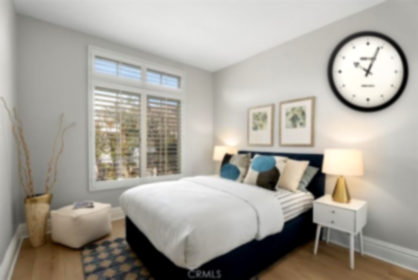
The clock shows 10.04
